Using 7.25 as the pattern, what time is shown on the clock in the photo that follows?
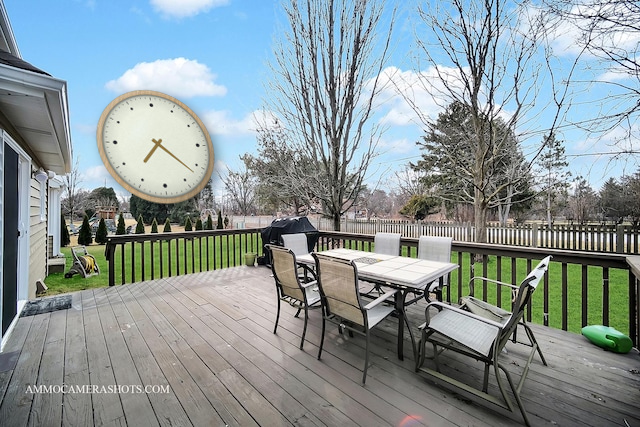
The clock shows 7.22
